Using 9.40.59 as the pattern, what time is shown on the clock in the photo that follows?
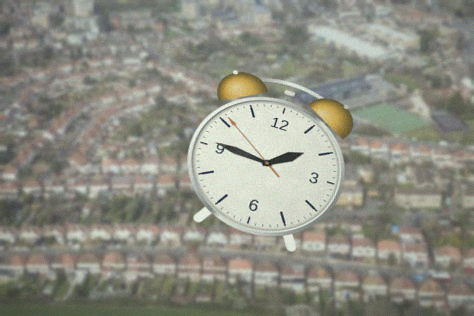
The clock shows 1.45.51
